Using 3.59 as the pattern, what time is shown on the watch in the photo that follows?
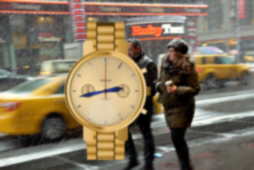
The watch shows 2.43
